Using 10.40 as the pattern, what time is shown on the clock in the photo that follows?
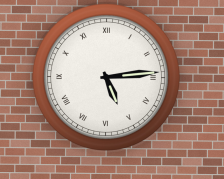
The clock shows 5.14
